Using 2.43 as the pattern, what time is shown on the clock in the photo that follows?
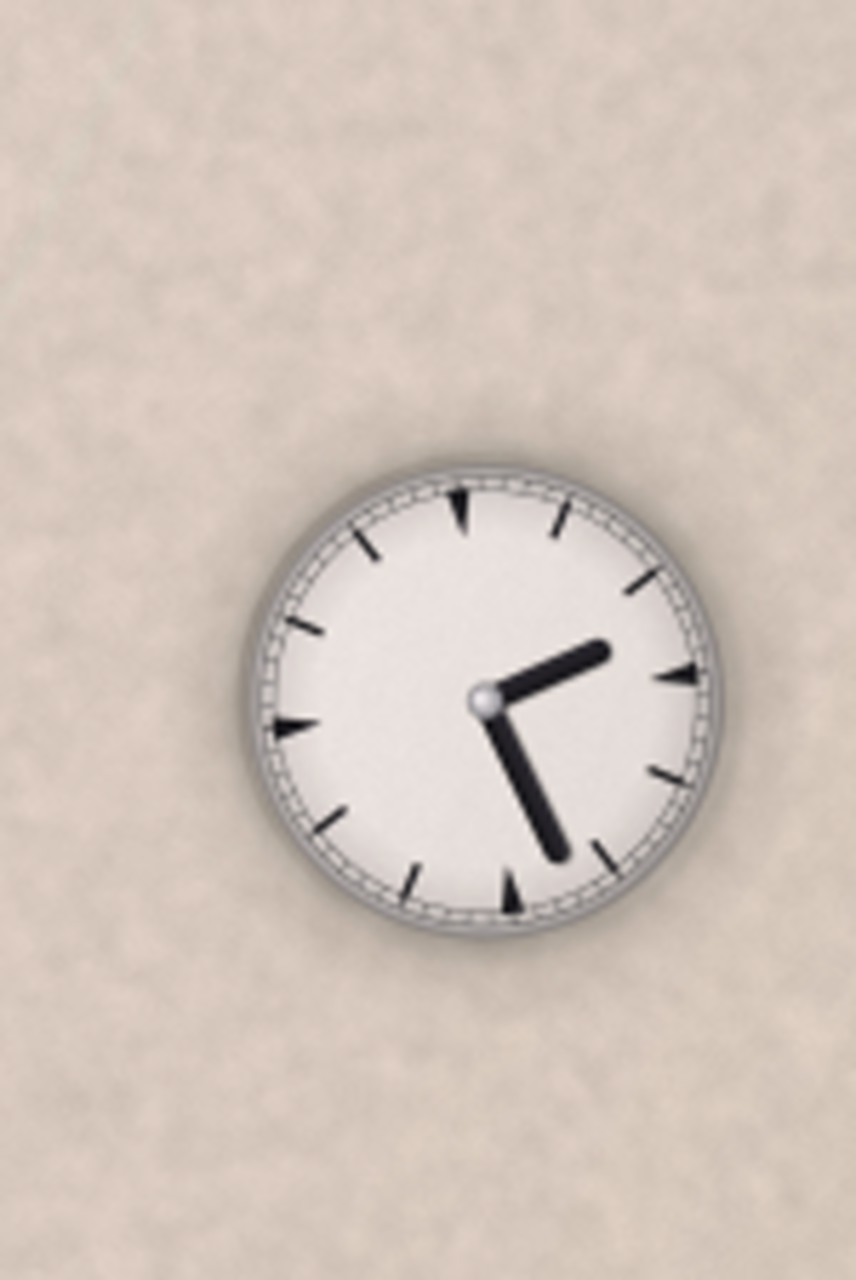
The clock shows 2.27
